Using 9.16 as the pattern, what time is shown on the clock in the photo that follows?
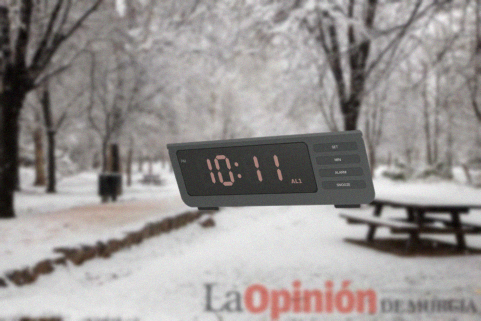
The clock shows 10.11
